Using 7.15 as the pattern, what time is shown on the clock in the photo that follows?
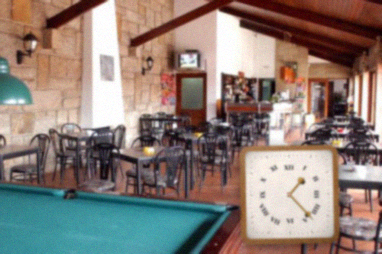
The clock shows 1.23
